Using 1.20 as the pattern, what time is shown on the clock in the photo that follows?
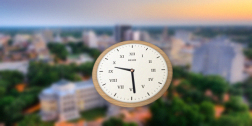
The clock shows 9.29
